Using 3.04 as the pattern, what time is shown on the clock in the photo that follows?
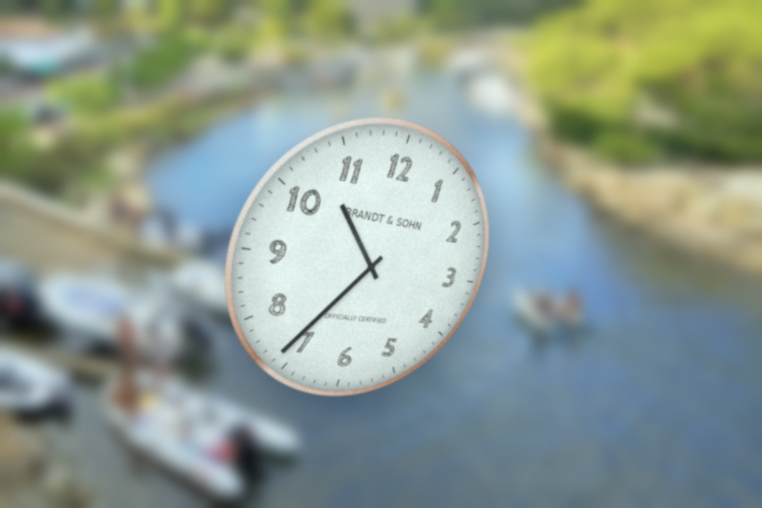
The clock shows 10.36
